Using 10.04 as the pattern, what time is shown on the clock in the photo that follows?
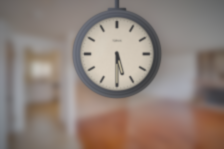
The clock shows 5.30
